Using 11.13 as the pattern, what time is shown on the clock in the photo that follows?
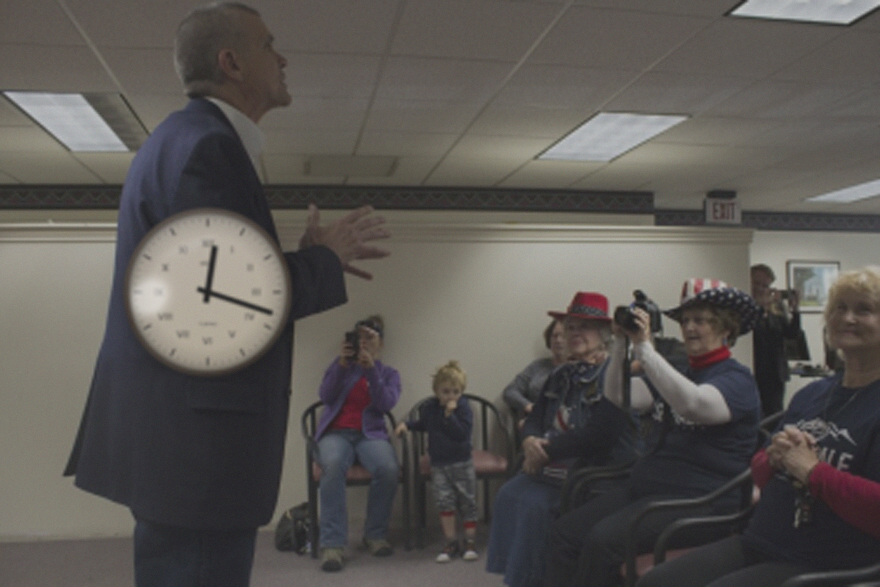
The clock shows 12.18
